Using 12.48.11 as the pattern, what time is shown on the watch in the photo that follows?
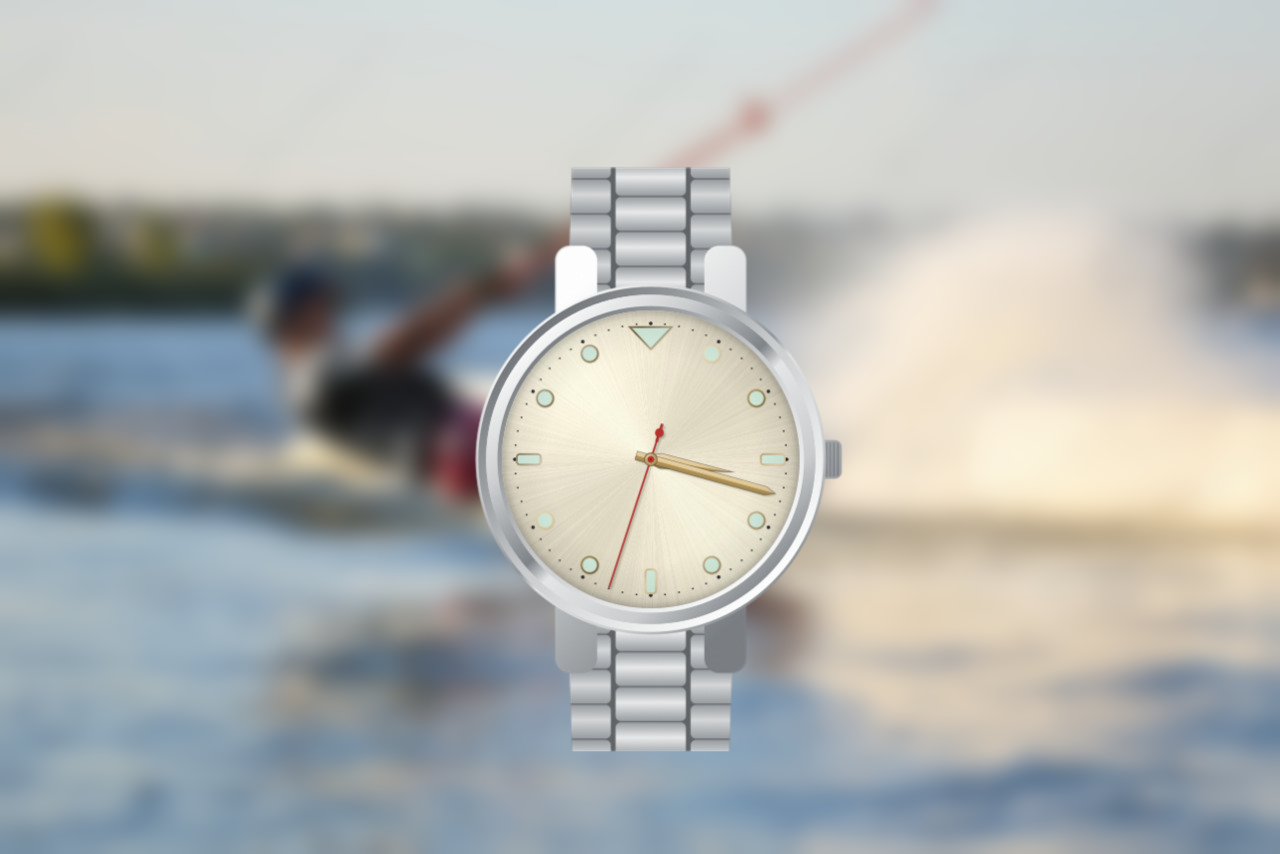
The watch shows 3.17.33
